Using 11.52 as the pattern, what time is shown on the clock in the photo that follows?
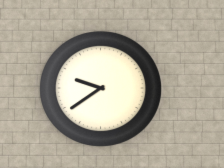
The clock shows 9.39
